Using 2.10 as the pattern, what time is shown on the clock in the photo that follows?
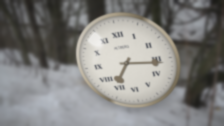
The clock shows 7.16
